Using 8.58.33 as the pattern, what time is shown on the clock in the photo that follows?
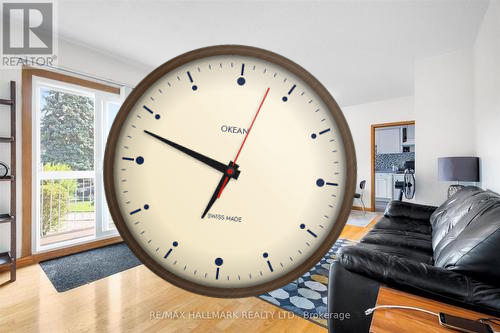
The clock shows 6.48.03
